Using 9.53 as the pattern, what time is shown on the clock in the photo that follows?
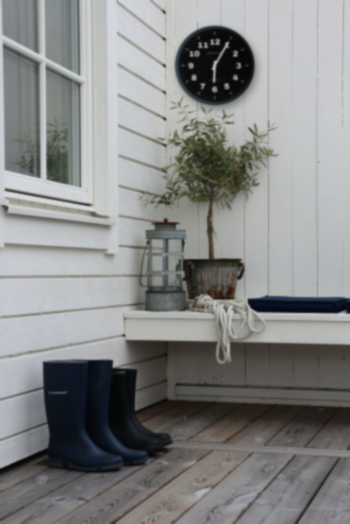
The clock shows 6.05
